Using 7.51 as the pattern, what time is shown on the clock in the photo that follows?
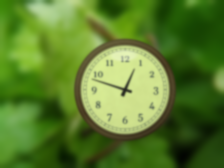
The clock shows 12.48
